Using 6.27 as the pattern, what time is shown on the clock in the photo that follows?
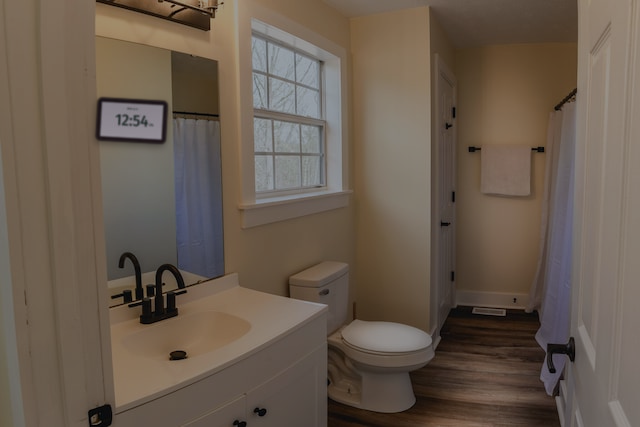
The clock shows 12.54
